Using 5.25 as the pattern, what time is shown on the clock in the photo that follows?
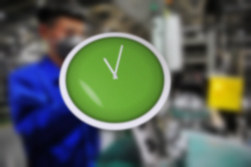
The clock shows 11.02
